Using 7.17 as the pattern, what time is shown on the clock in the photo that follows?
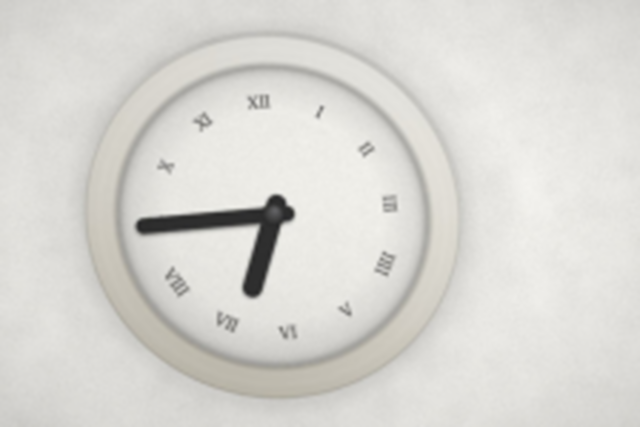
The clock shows 6.45
